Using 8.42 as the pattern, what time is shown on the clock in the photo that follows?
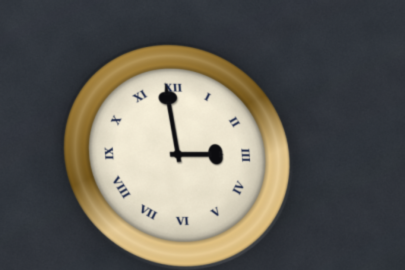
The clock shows 2.59
